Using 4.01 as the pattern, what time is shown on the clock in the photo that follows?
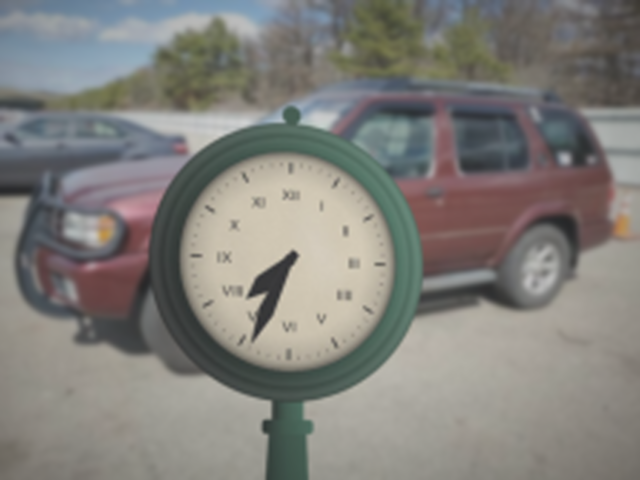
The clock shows 7.34
